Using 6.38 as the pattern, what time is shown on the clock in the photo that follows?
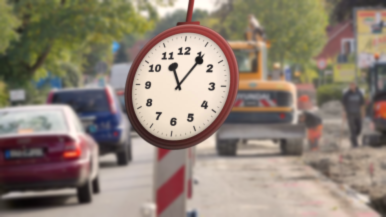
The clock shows 11.06
